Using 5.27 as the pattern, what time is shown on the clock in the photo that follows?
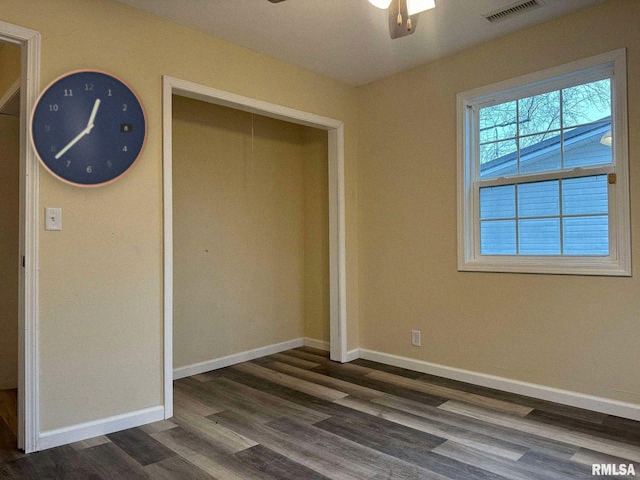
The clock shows 12.38
